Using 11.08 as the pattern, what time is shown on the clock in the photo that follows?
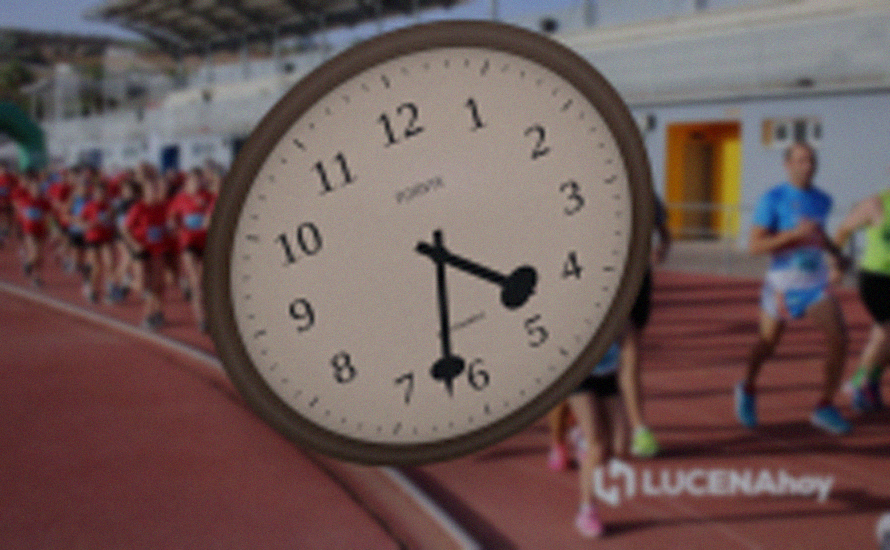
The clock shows 4.32
